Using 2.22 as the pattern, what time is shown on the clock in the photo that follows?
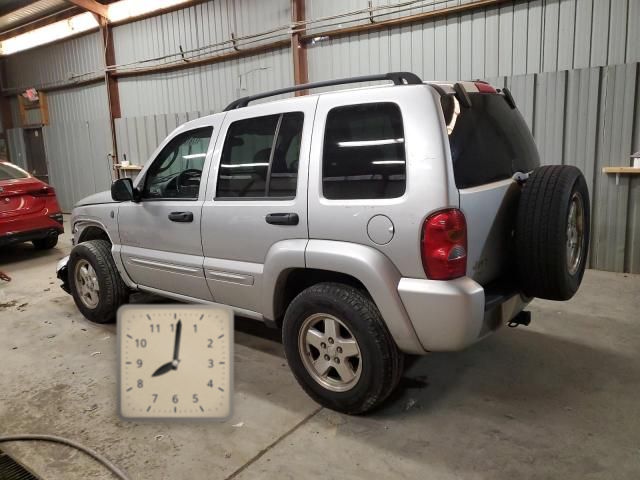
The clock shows 8.01
